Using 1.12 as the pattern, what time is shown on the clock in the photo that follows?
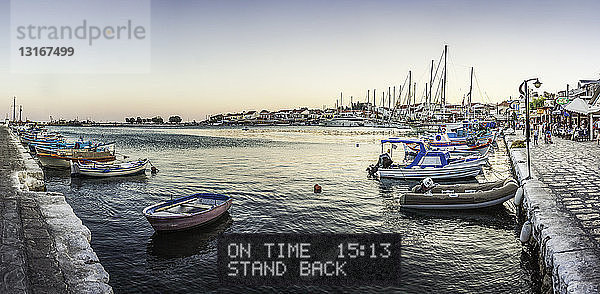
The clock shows 15.13
